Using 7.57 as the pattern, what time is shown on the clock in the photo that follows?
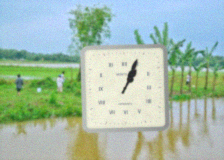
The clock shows 1.04
